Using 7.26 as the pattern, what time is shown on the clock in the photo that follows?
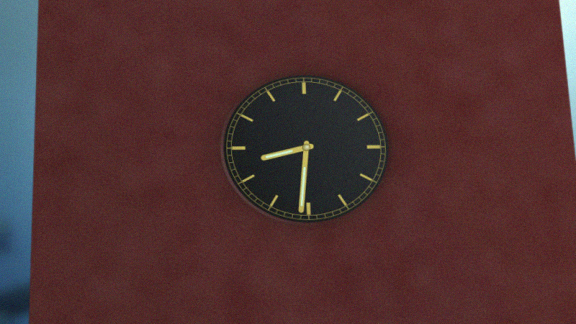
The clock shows 8.31
